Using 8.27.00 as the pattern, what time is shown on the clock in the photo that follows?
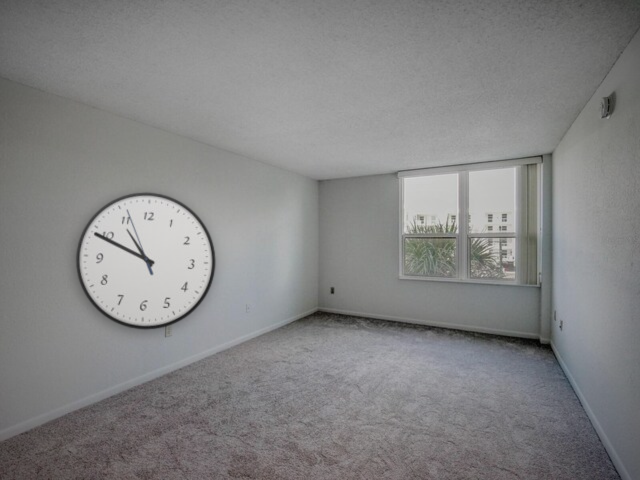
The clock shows 10.48.56
